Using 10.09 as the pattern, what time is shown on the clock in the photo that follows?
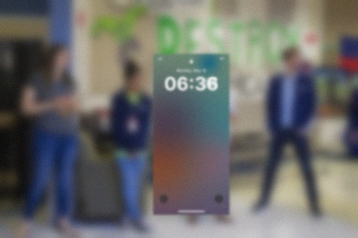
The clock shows 6.36
